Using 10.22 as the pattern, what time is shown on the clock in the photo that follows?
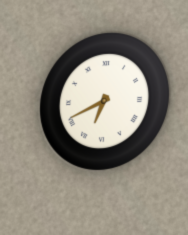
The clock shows 6.41
